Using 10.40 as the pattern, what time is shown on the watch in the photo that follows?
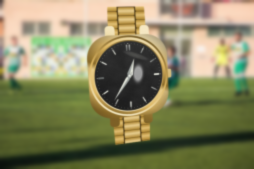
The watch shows 12.36
